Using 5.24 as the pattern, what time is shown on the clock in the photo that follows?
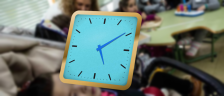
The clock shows 5.09
